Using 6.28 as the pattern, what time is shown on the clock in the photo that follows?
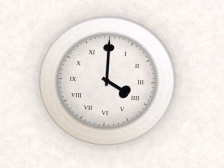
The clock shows 4.00
